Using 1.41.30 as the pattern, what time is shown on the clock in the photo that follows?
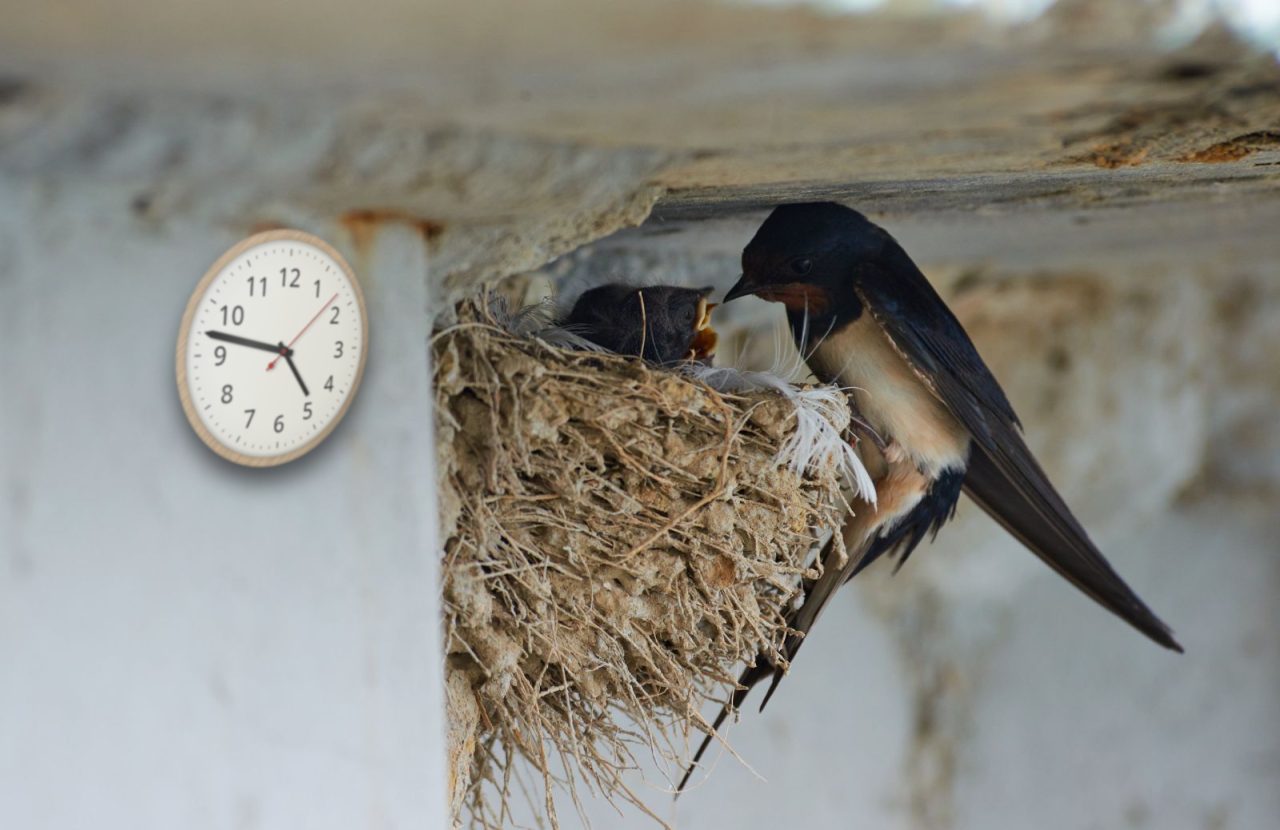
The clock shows 4.47.08
